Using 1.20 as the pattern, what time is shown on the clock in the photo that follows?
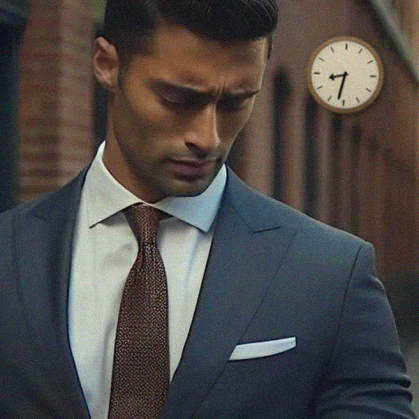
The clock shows 8.32
